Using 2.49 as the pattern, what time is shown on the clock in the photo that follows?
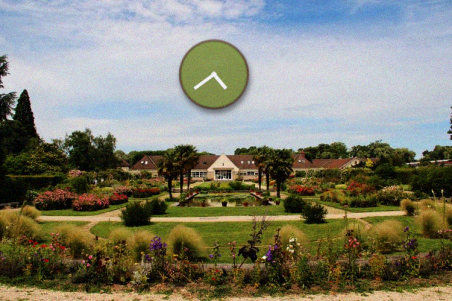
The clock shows 4.39
